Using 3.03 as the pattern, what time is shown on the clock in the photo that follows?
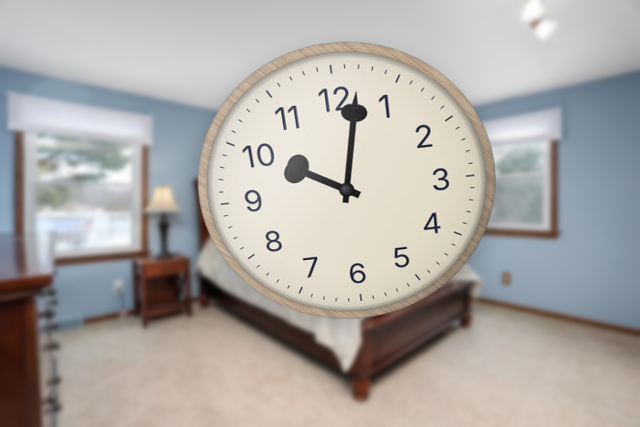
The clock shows 10.02
